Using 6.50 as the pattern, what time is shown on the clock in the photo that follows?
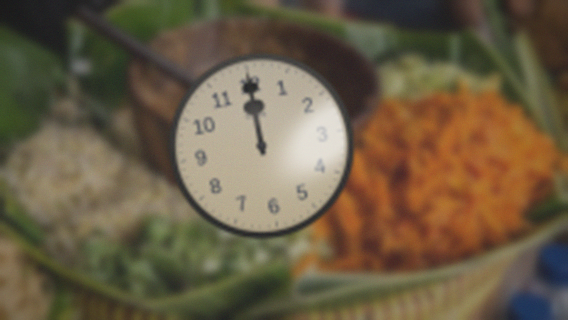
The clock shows 12.00
